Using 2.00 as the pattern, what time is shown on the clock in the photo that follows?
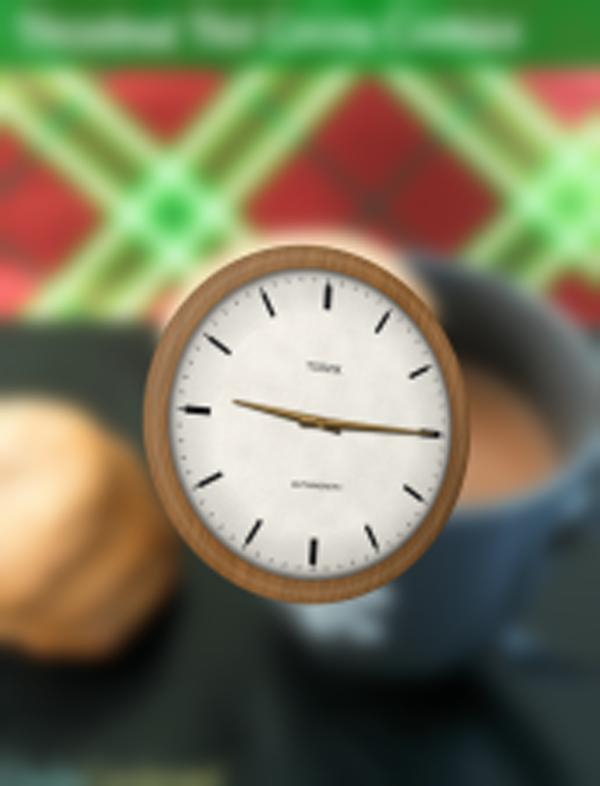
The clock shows 9.15
